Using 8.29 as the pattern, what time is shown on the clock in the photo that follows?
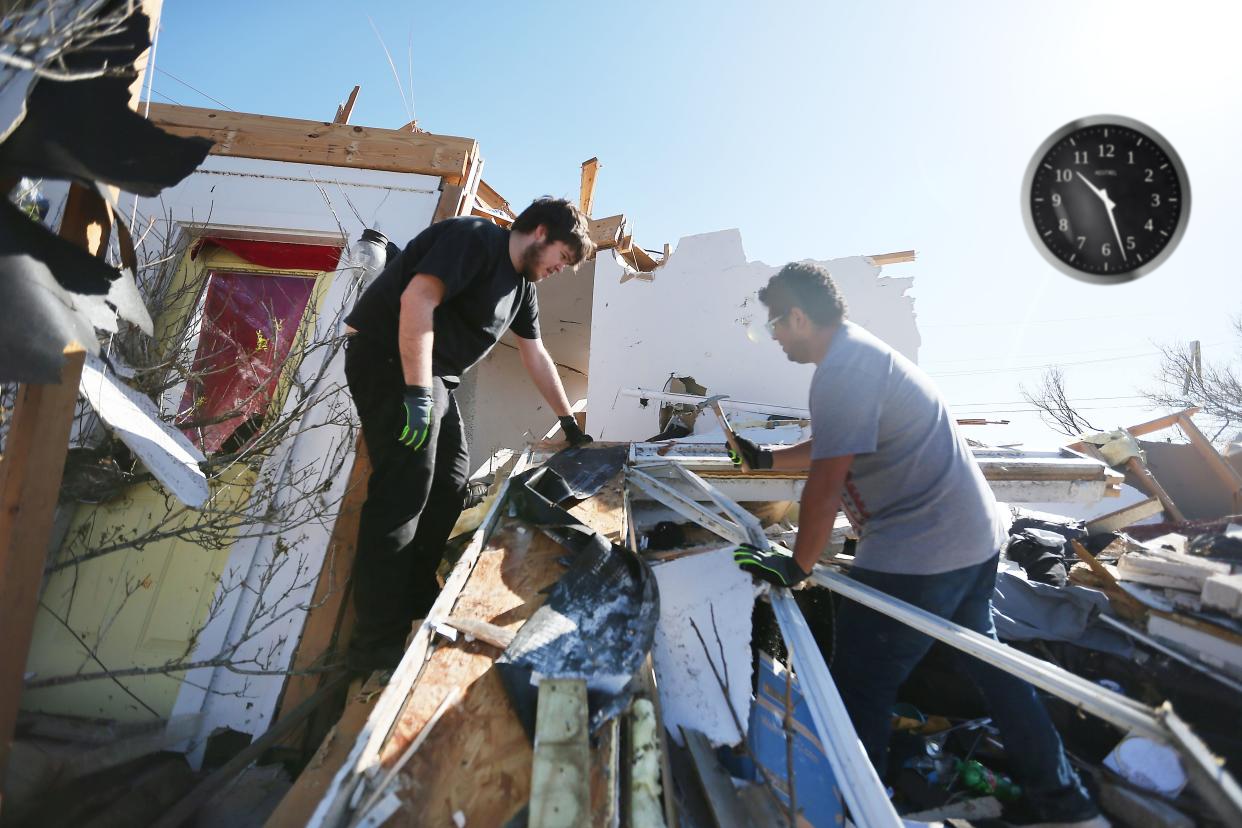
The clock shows 10.27
